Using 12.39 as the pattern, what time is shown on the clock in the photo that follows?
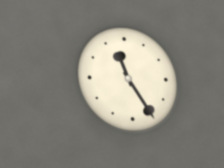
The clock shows 11.25
